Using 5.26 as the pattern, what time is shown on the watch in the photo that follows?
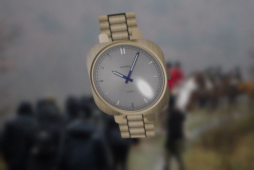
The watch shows 10.05
